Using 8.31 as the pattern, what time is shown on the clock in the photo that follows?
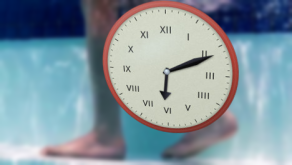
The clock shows 6.11
